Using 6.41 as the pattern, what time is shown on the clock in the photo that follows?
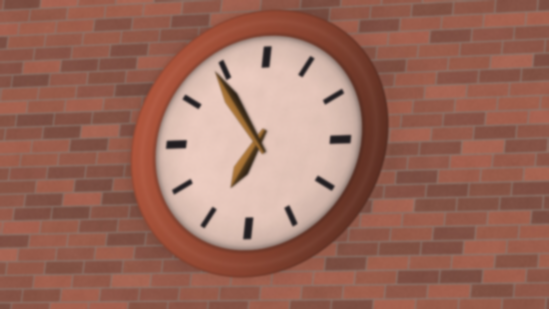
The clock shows 6.54
